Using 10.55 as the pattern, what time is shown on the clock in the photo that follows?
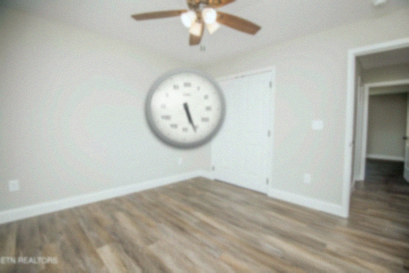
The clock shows 5.26
